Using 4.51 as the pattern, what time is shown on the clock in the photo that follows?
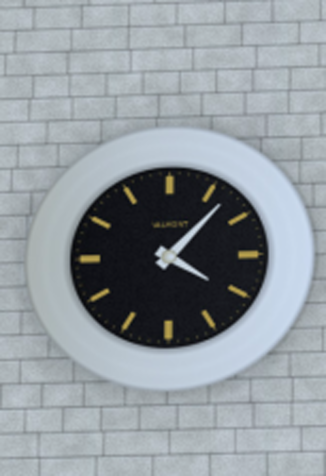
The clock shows 4.07
